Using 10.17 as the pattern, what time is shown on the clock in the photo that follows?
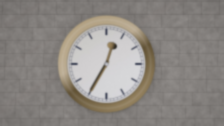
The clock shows 12.35
